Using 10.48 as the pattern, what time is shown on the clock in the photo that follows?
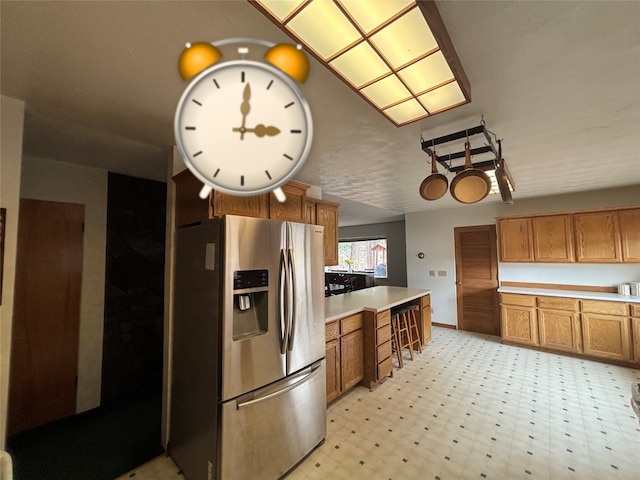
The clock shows 3.01
